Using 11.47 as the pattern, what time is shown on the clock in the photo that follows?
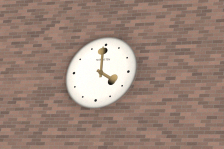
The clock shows 3.59
